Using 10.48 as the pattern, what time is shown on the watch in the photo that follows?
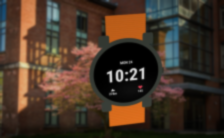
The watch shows 10.21
